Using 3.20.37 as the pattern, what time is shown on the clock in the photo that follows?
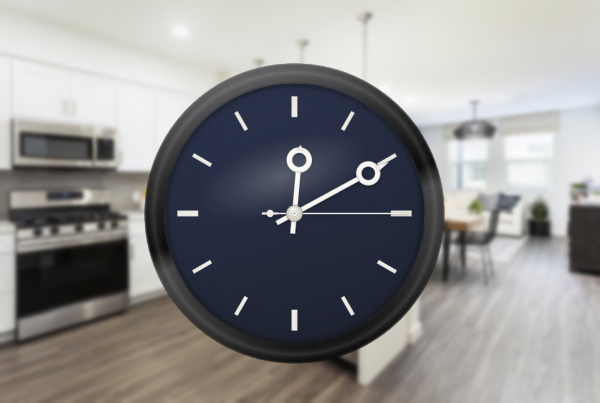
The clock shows 12.10.15
